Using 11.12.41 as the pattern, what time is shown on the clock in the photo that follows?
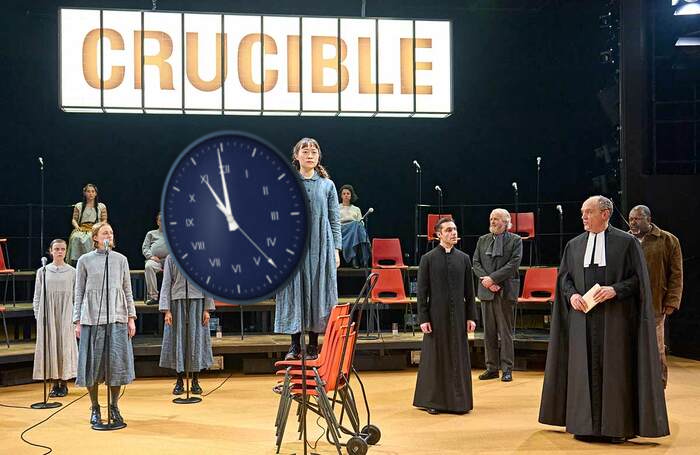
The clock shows 10.59.23
